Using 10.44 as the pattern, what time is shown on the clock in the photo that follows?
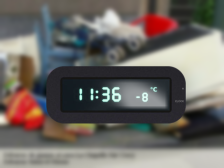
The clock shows 11.36
